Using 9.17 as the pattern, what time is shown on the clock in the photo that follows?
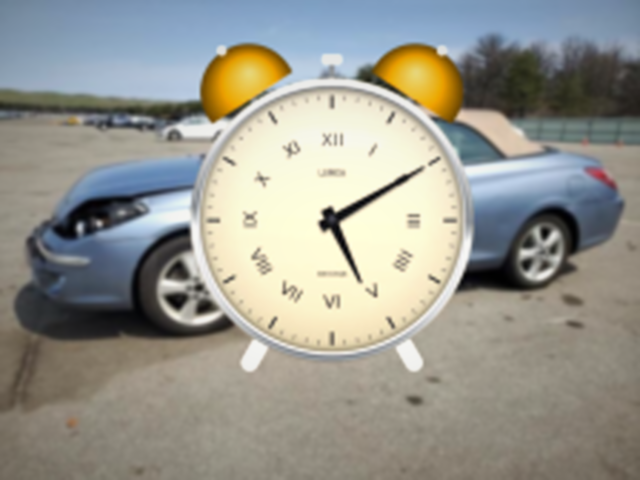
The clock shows 5.10
